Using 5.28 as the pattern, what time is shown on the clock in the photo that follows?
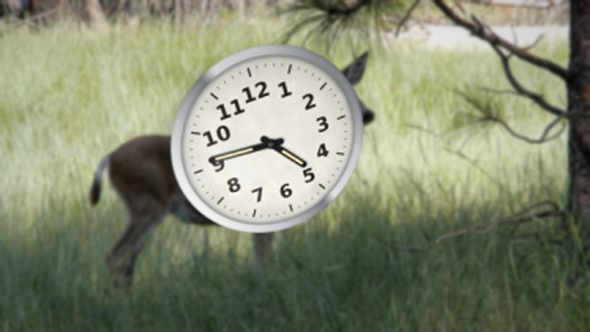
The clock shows 4.46
